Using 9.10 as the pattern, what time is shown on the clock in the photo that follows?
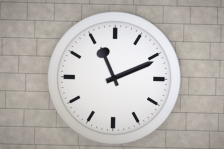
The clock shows 11.11
